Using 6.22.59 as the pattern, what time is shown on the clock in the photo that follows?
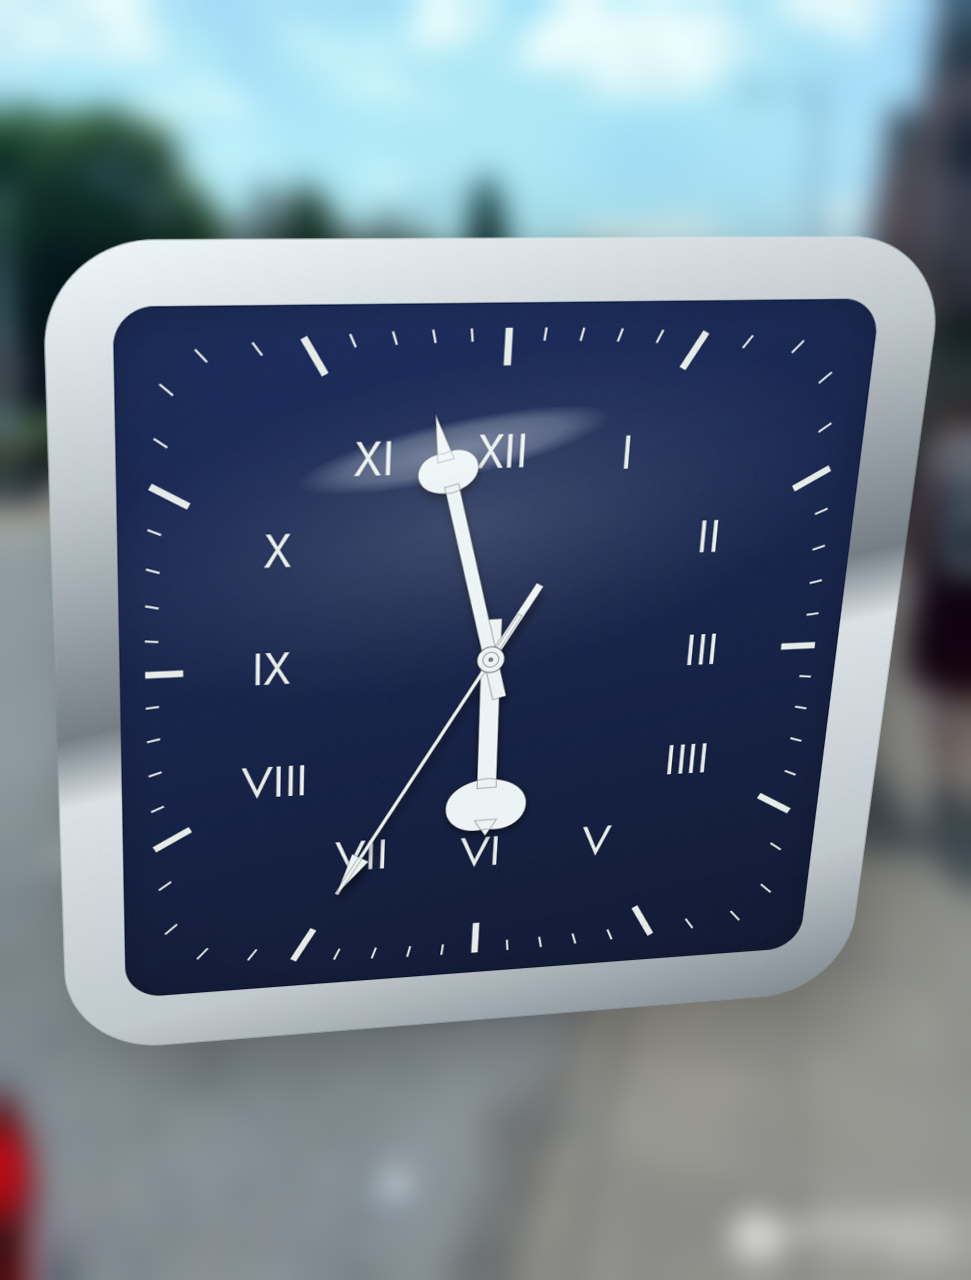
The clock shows 5.57.35
